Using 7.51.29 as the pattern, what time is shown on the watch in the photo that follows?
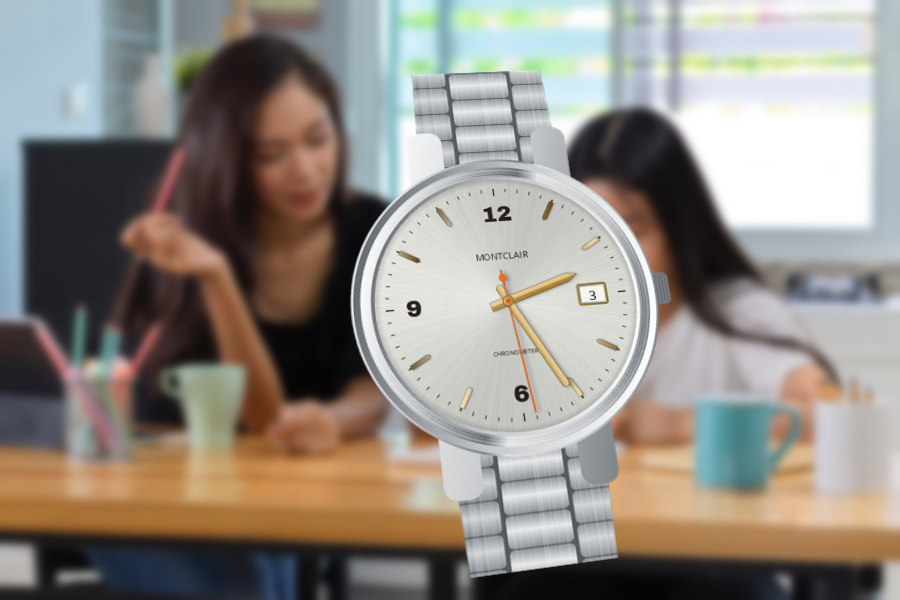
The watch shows 2.25.29
